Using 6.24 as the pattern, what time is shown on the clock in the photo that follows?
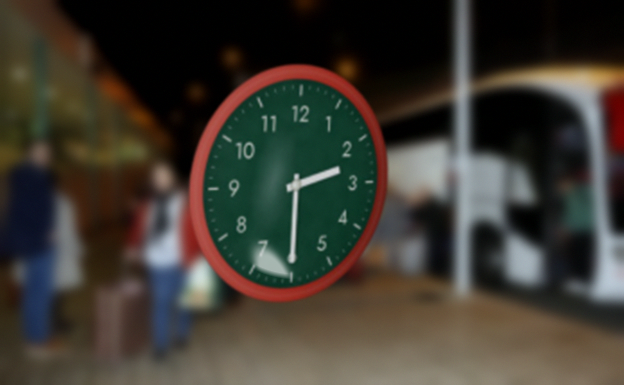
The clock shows 2.30
